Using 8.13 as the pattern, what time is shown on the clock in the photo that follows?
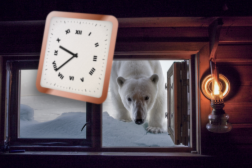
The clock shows 9.38
